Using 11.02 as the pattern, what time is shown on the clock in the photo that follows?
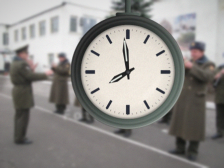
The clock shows 7.59
